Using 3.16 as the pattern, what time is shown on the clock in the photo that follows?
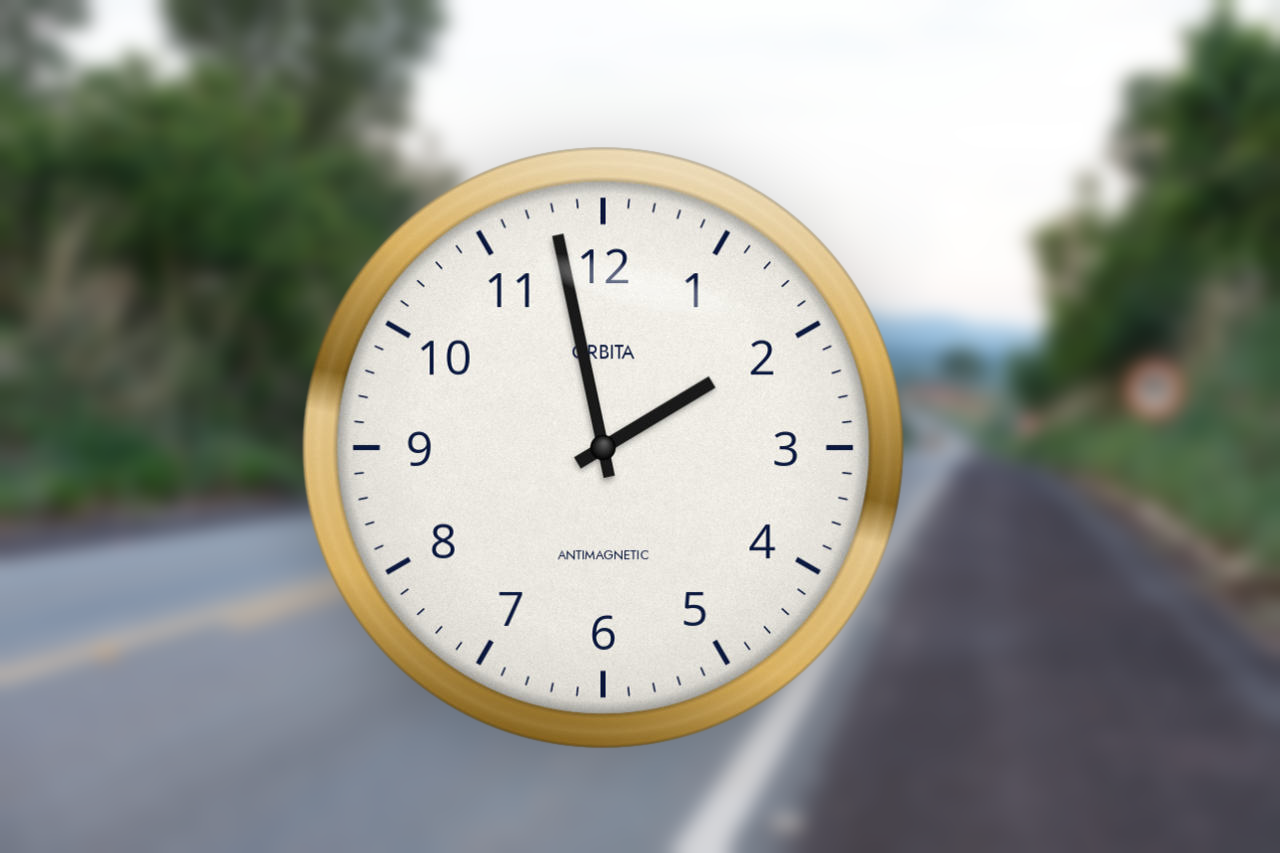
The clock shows 1.58
